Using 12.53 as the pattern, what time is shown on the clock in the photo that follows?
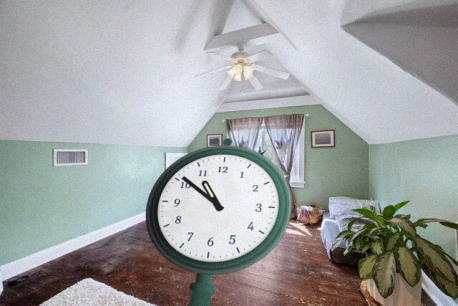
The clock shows 10.51
